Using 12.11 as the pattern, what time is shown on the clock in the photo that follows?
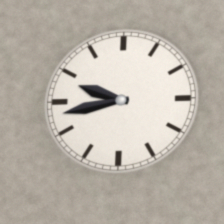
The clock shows 9.43
